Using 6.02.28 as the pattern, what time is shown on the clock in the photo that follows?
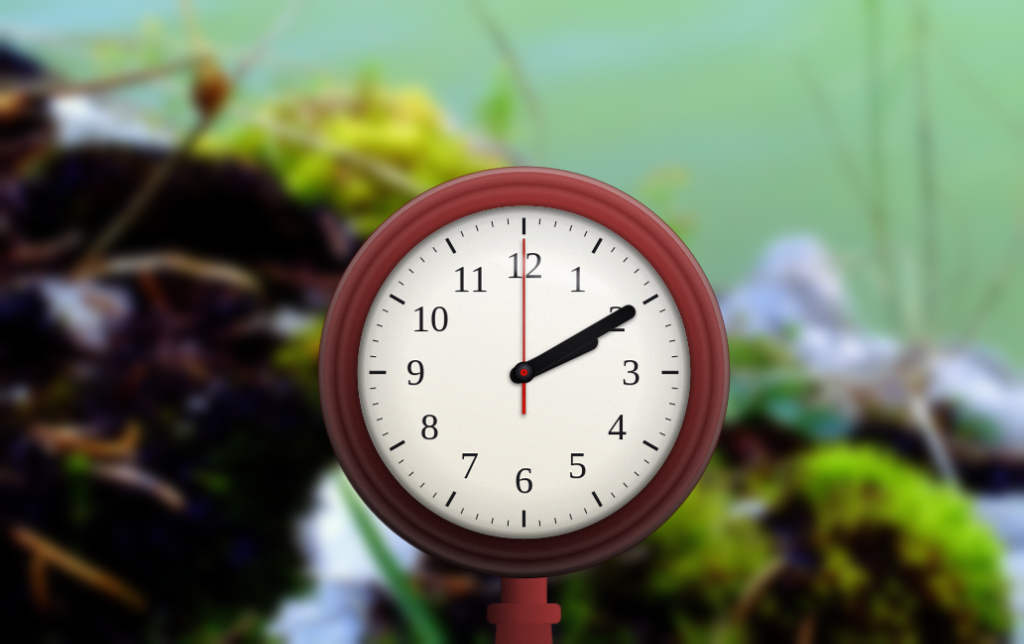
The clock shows 2.10.00
